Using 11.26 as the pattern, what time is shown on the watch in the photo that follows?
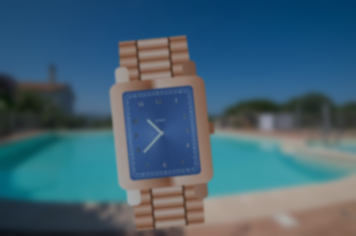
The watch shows 10.38
